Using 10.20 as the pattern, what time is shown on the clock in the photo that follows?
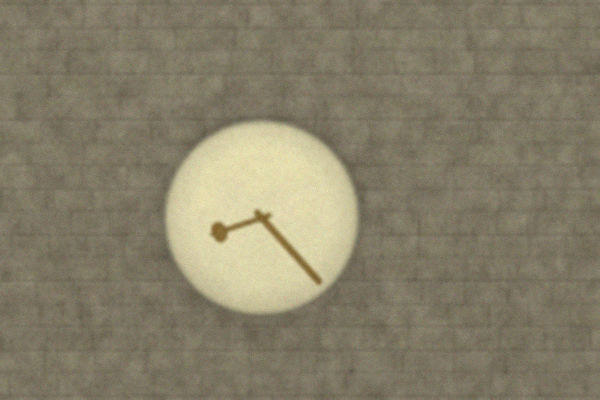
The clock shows 8.23
